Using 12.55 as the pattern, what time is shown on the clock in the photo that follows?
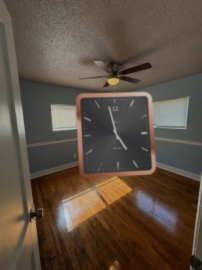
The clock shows 4.58
